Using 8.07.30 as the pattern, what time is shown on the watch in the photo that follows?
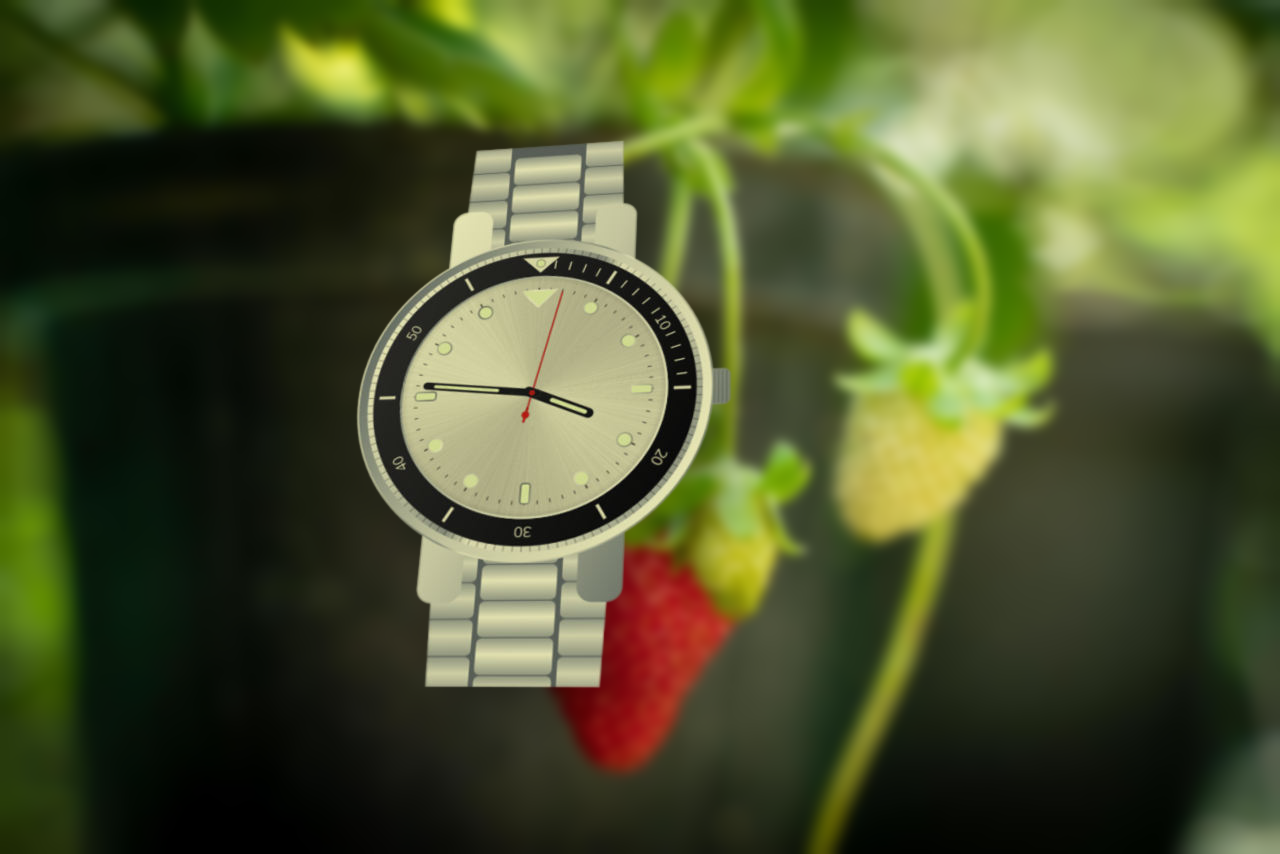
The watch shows 3.46.02
